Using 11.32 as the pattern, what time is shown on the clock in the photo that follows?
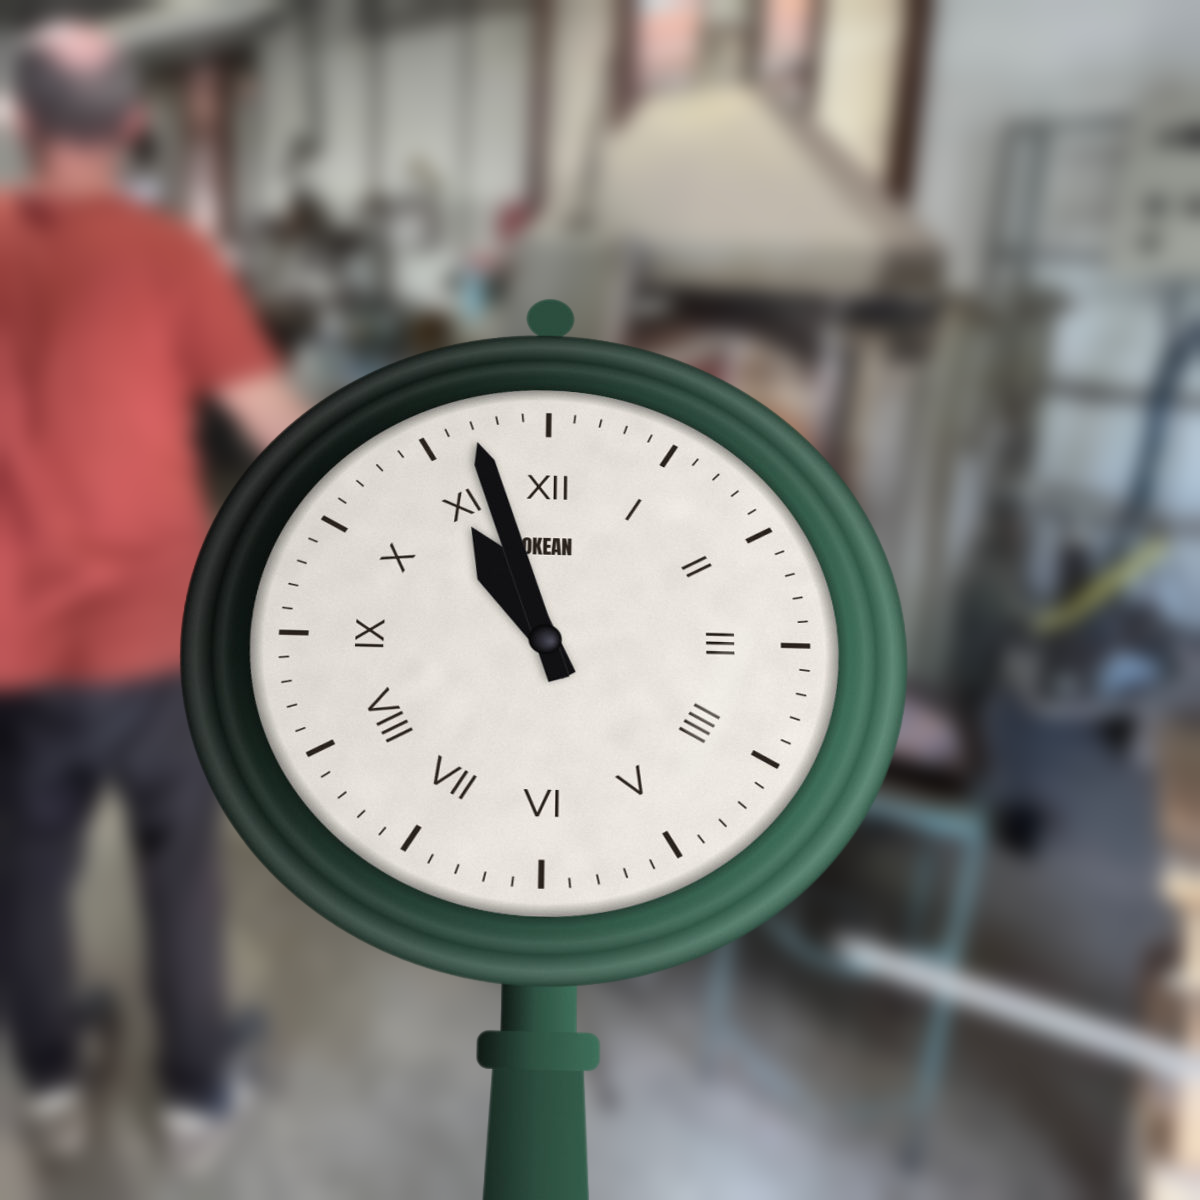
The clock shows 10.57
